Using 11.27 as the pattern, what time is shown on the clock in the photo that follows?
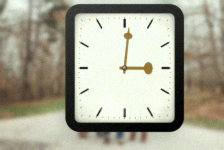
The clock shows 3.01
